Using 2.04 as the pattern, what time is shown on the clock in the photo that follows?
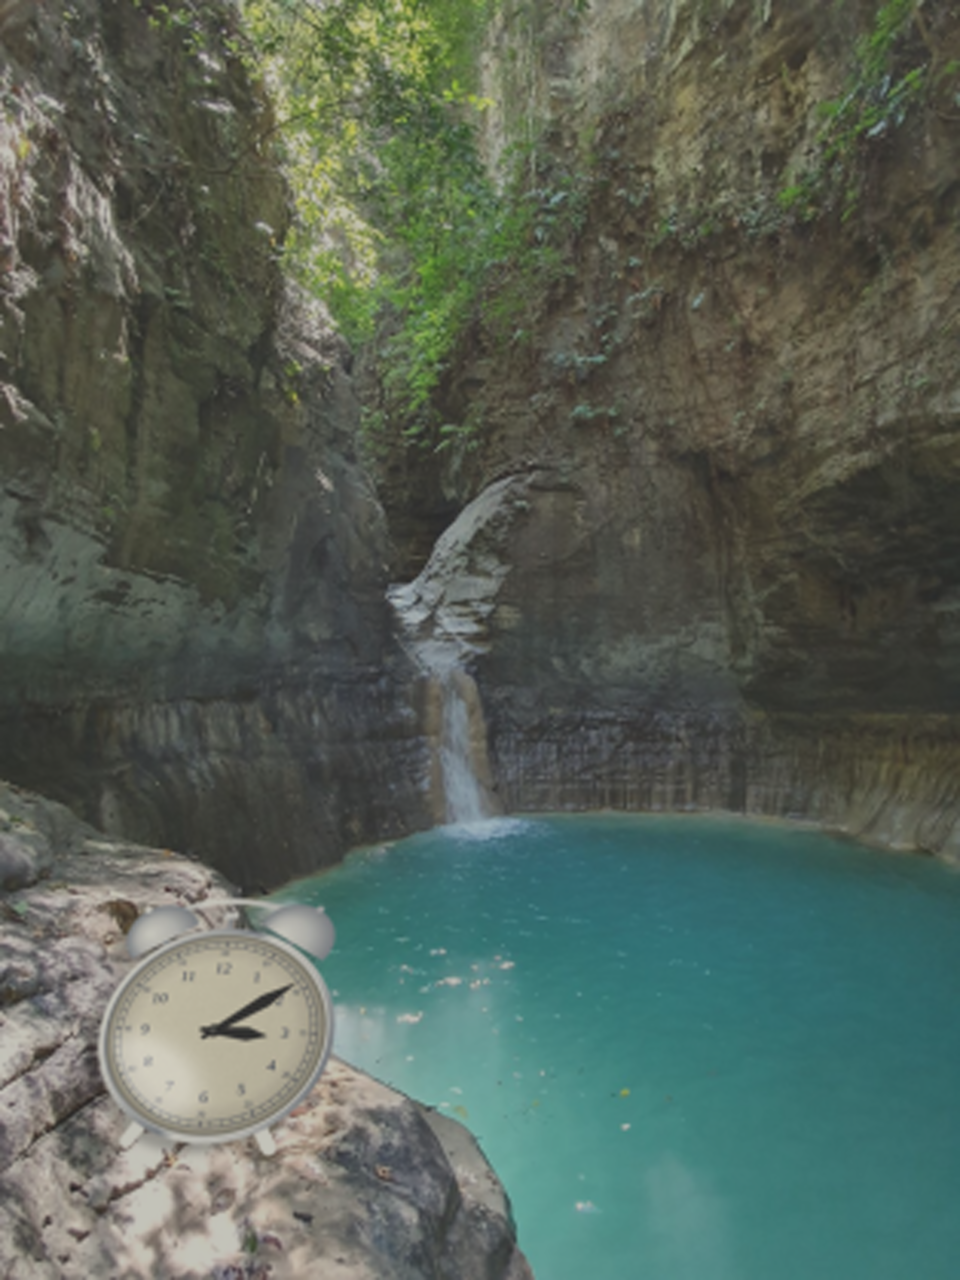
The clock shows 3.09
